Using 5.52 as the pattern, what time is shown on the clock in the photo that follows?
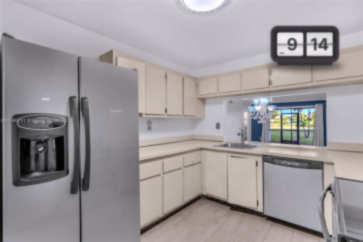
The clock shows 9.14
